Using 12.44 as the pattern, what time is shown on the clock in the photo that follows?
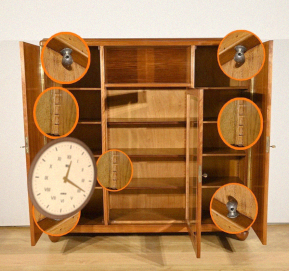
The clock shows 12.19
